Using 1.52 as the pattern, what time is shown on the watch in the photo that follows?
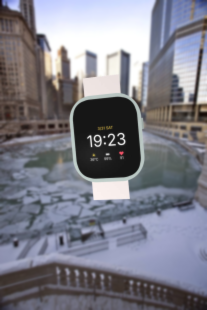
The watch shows 19.23
